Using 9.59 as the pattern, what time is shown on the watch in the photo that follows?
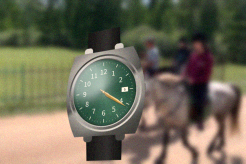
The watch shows 4.21
